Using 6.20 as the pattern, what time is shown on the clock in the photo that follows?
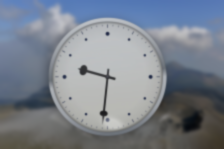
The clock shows 9.31
